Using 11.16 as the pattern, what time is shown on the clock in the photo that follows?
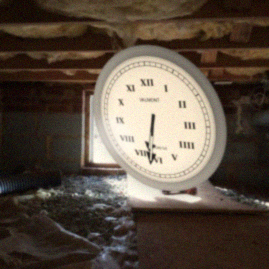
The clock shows 6.32
